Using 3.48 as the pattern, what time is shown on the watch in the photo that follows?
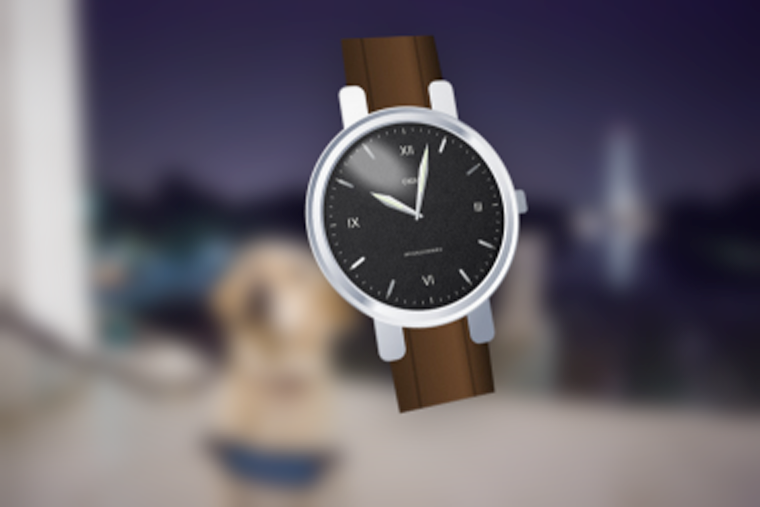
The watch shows 10.03
